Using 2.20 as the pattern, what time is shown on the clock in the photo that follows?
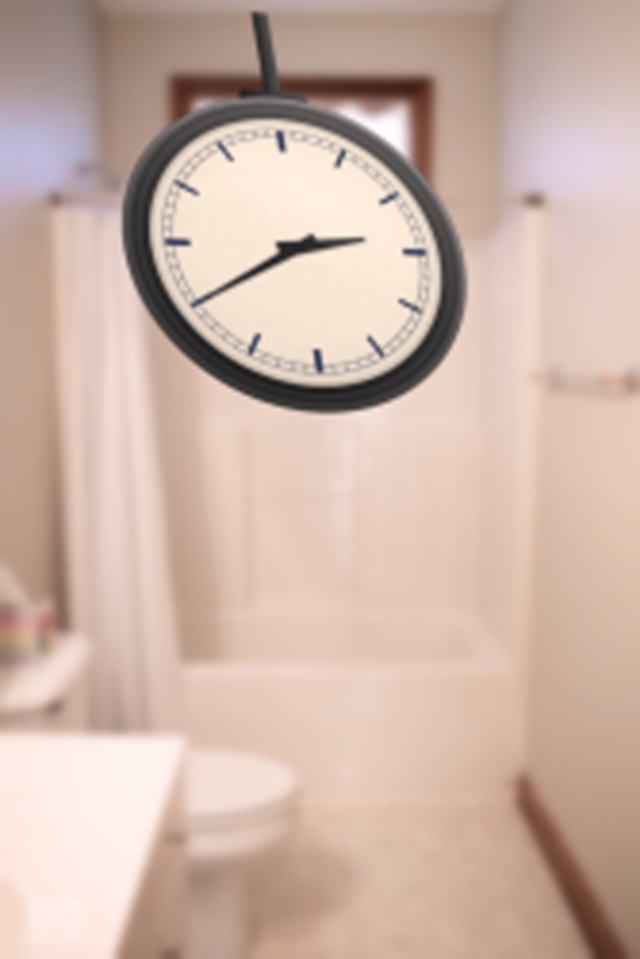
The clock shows 2.40
